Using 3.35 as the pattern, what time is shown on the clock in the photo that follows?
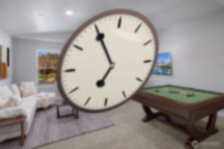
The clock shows 6.55
